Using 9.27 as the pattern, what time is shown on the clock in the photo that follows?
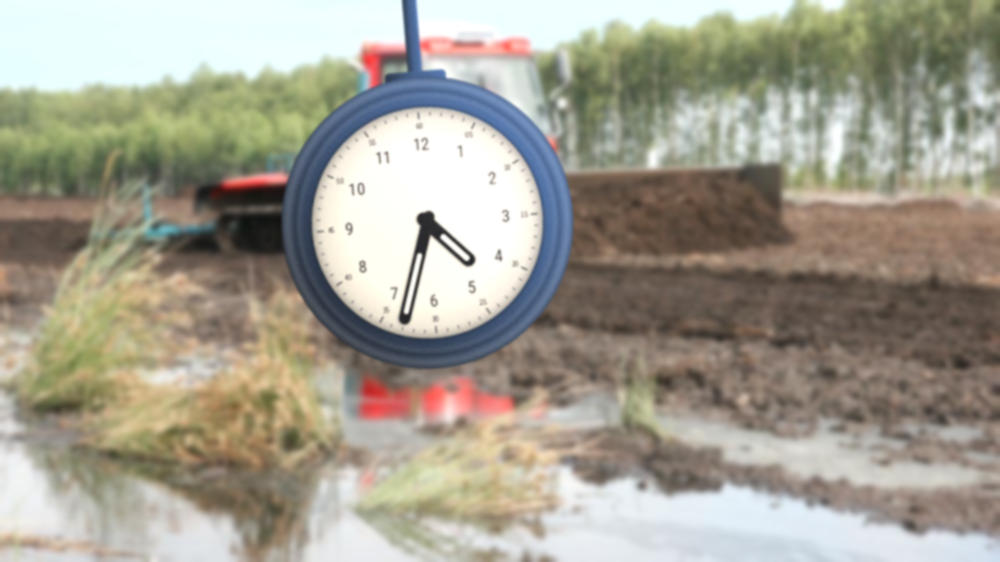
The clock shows 4.33
